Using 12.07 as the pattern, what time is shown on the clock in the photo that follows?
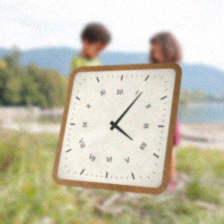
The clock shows 4.06
